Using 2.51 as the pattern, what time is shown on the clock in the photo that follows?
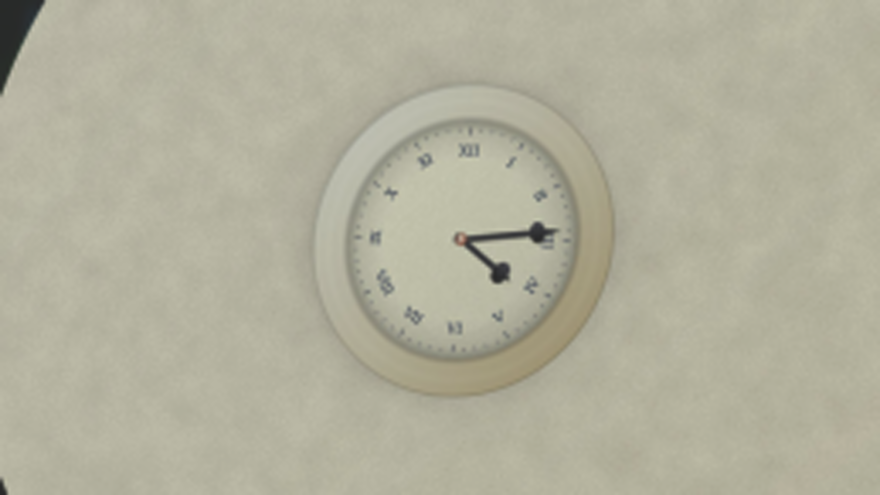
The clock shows 4.14
